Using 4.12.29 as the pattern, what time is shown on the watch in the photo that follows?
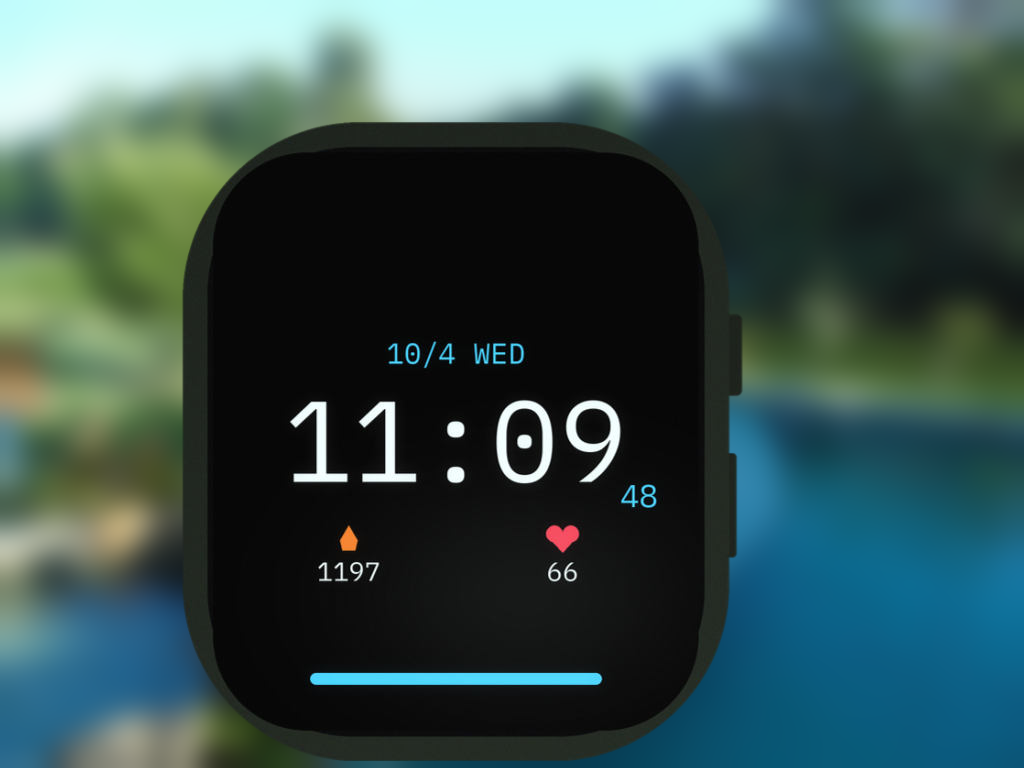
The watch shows 11.09.48
